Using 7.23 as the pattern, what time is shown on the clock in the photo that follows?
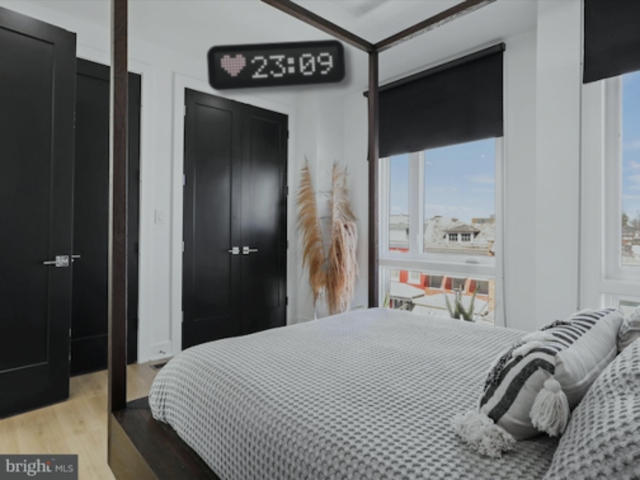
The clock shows 23.09
